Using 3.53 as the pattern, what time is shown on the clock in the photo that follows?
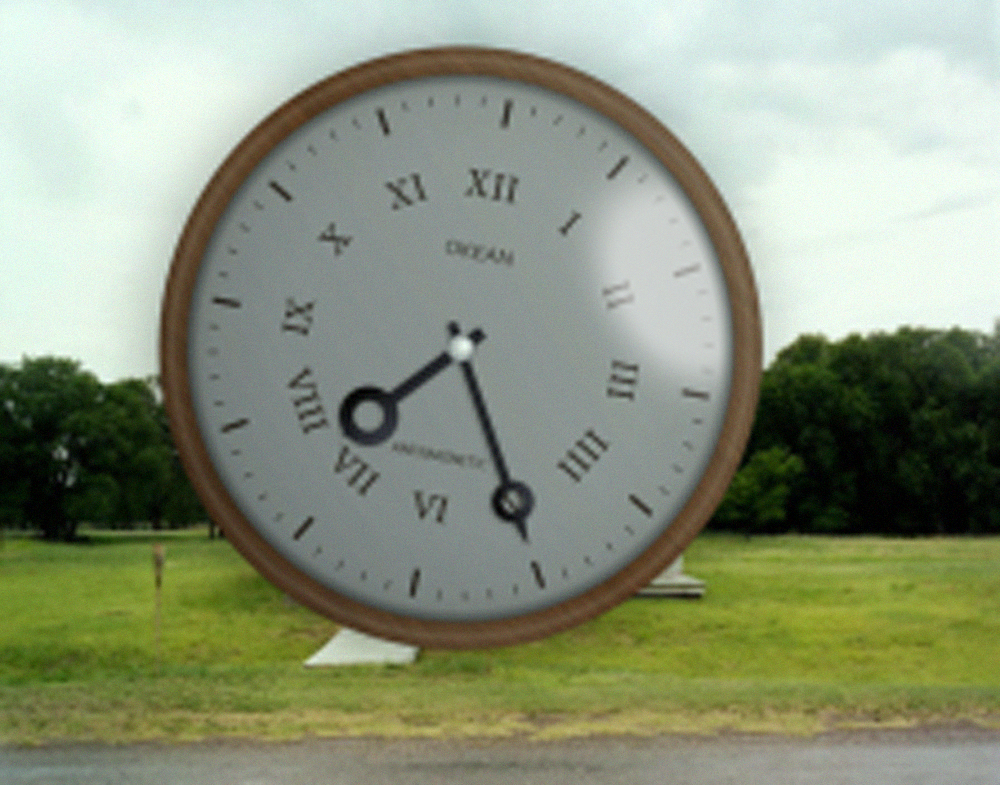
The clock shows 7.25
